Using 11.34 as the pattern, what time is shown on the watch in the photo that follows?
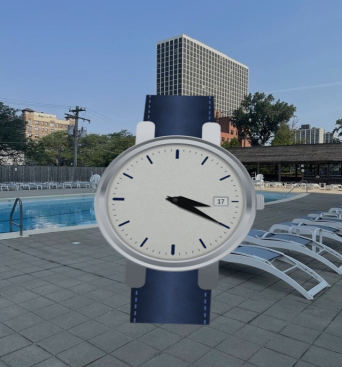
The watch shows 3.20
